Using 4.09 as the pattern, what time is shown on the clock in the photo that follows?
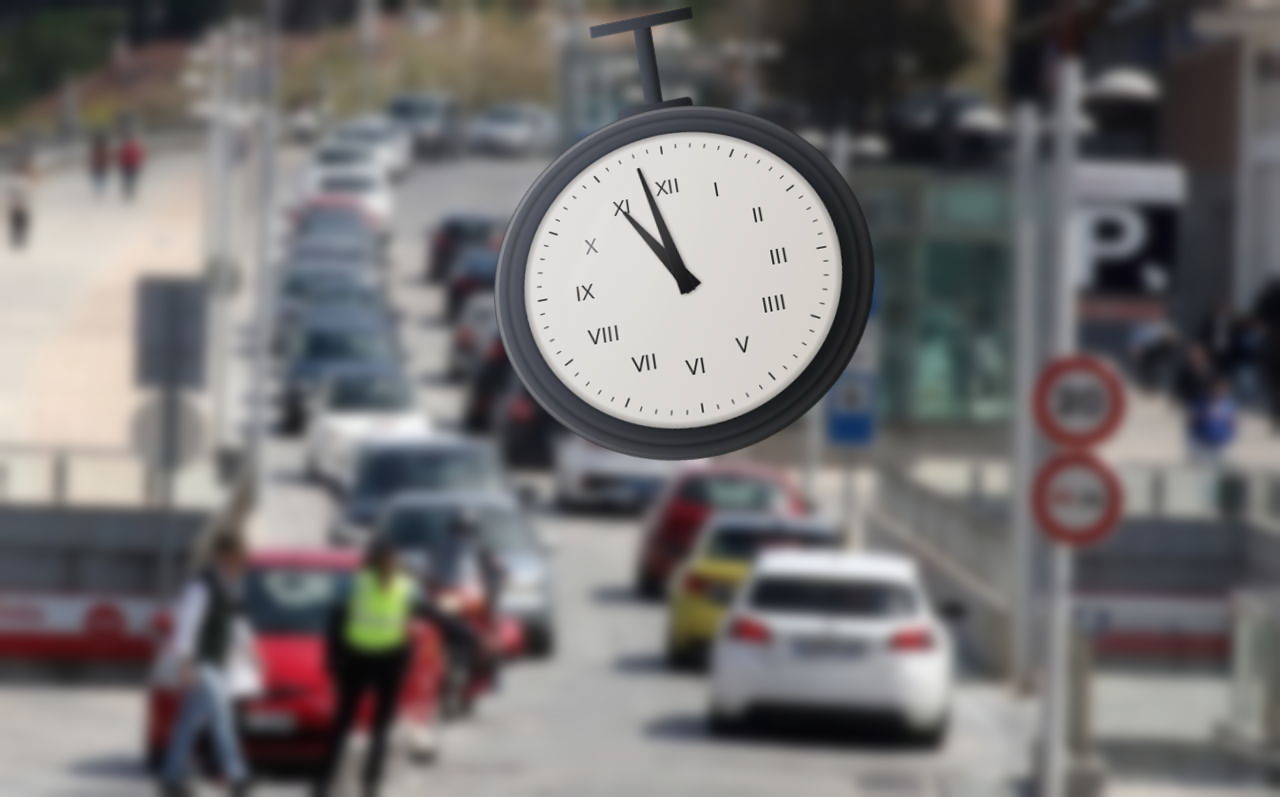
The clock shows 10.58
